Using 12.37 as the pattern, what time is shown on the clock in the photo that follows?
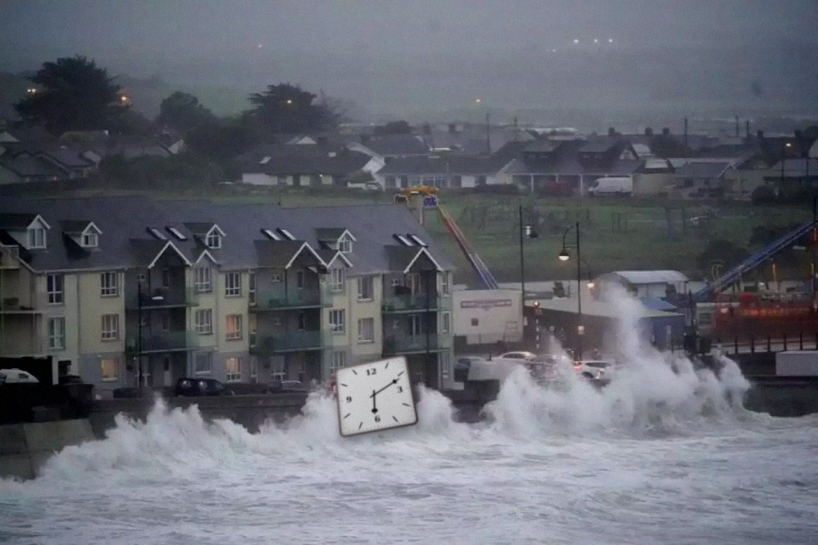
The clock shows 6.11
